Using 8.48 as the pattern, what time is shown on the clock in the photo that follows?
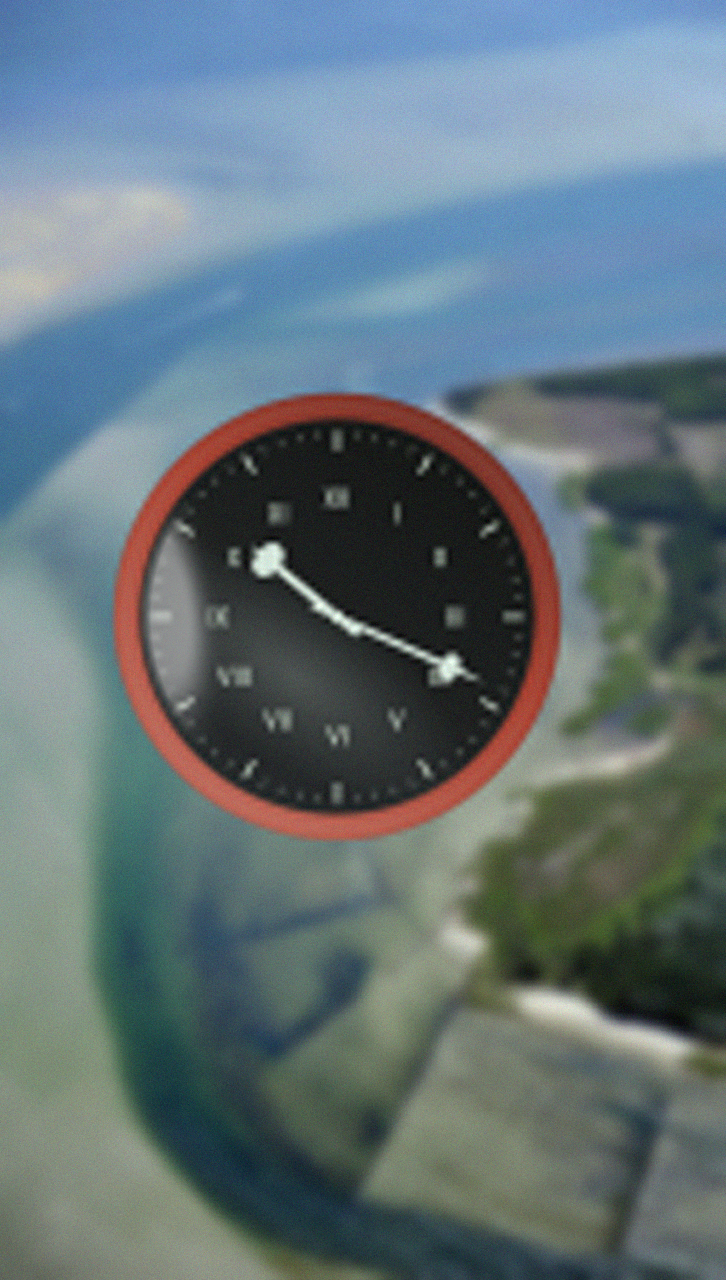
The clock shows 10.19
